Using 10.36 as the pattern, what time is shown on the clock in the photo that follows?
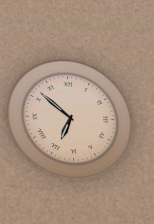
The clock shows 6.52
